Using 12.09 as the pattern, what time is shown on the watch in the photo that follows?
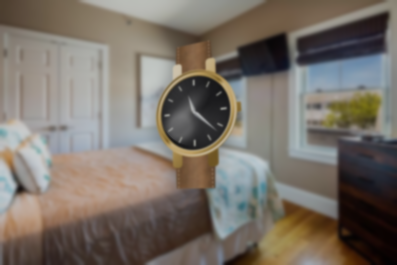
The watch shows 11.22
